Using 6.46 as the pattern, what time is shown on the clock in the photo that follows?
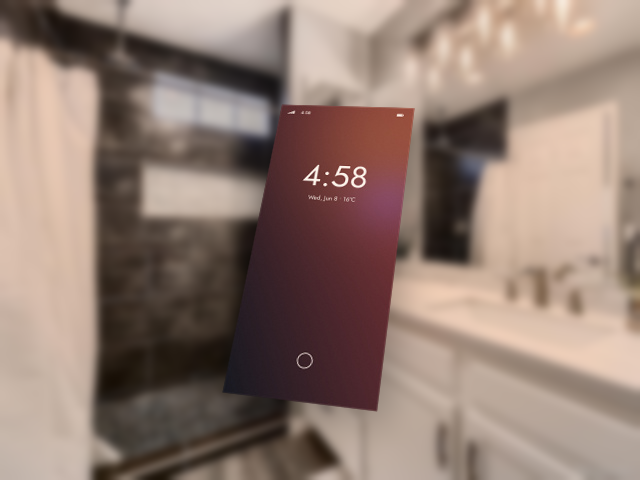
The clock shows 4.58
